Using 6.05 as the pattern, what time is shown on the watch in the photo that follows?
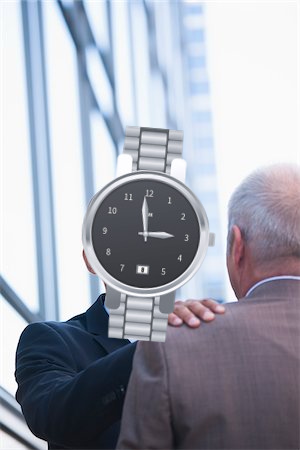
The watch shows 2.59
